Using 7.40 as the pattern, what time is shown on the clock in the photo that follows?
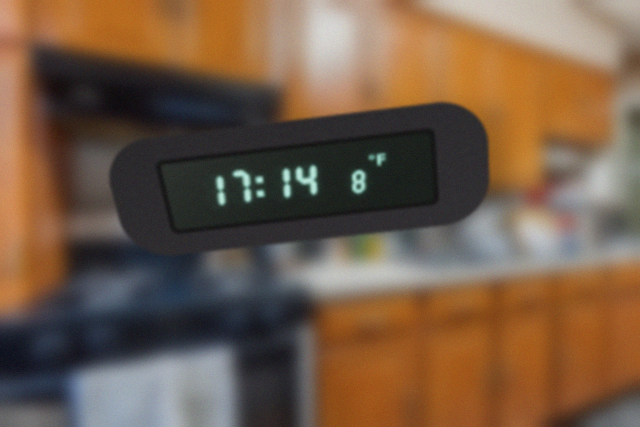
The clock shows 17.14
